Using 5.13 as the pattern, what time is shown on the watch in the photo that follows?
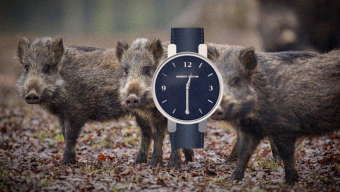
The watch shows 12.30
